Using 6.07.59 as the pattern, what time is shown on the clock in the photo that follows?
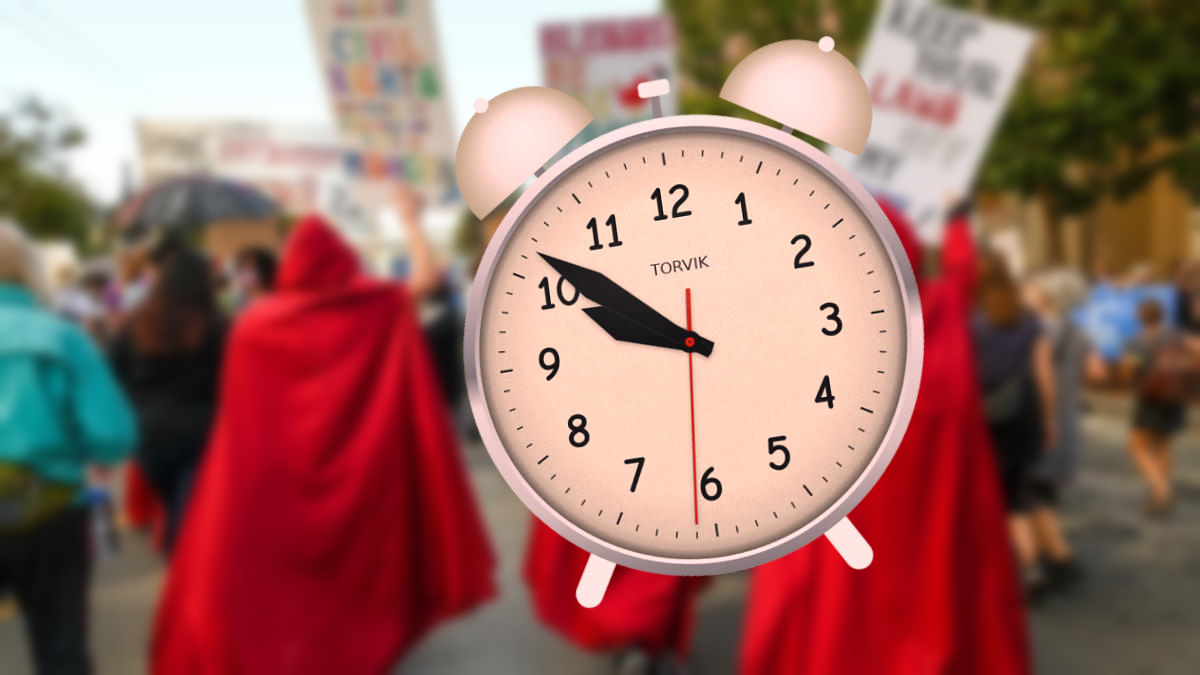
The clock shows 9.51.31
